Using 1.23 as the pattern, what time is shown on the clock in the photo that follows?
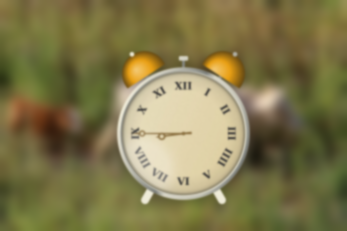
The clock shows 8.45
